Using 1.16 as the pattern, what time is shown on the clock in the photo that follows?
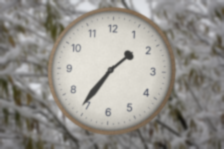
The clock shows 1.36
